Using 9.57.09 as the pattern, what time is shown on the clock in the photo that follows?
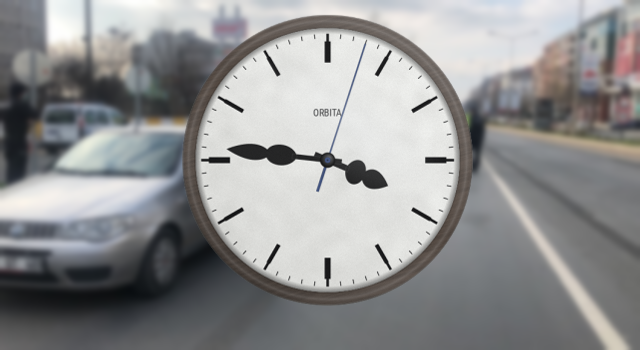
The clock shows 3.46.03
